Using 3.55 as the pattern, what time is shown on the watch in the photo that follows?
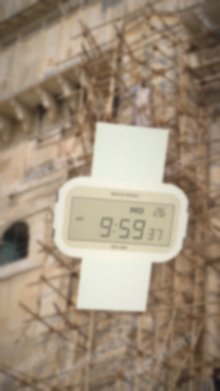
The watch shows 9.59
